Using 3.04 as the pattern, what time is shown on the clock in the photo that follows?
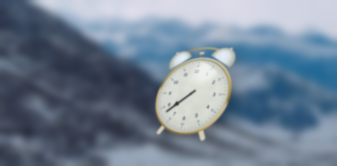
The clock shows 7.38
